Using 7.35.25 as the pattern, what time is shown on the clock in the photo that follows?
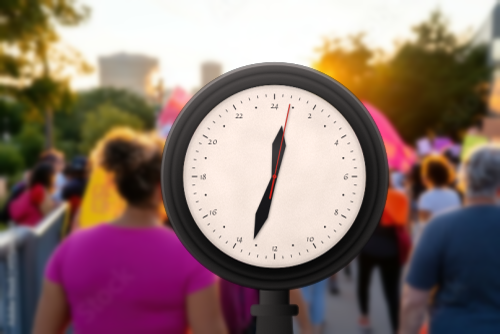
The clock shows 0.33.02
